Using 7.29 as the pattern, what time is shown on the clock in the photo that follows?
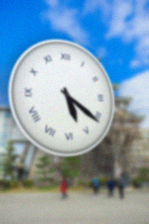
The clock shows 5.21
